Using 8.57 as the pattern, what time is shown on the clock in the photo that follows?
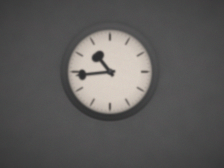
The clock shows 10.44
